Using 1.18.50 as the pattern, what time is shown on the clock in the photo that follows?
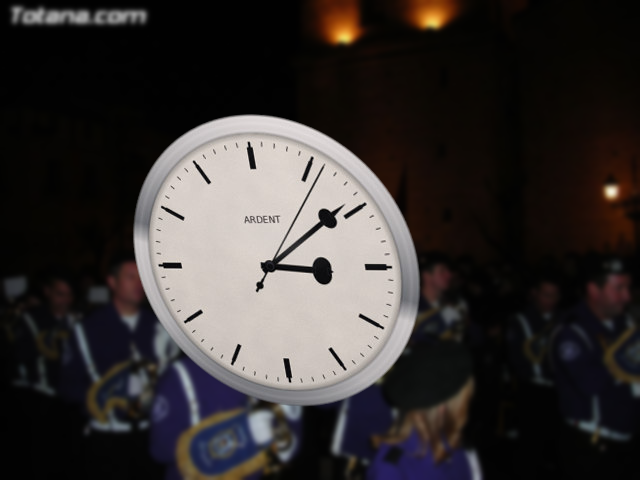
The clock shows 3.09.06
